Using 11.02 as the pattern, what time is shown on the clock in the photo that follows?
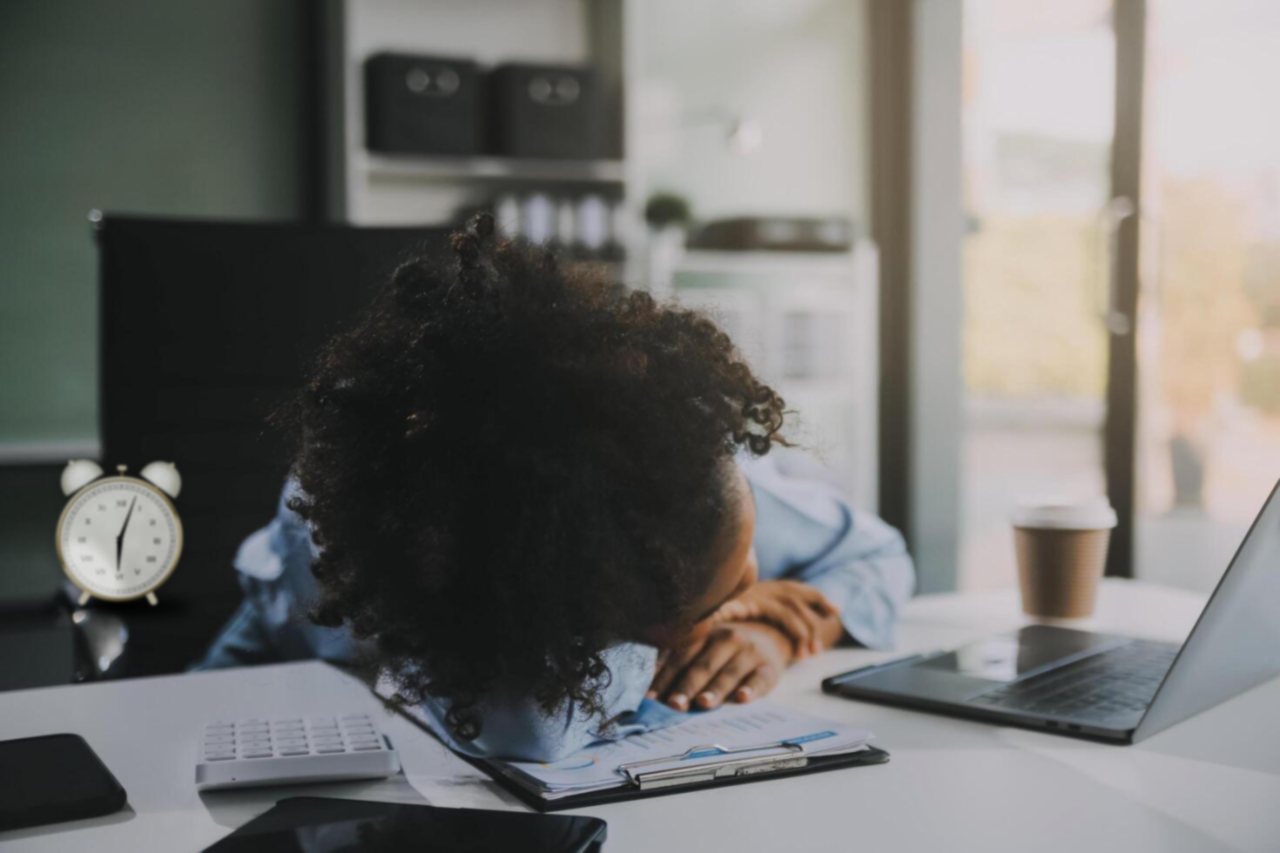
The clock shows 6.03
